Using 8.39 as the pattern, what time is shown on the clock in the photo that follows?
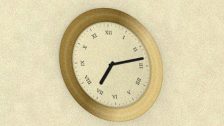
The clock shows 7.13
